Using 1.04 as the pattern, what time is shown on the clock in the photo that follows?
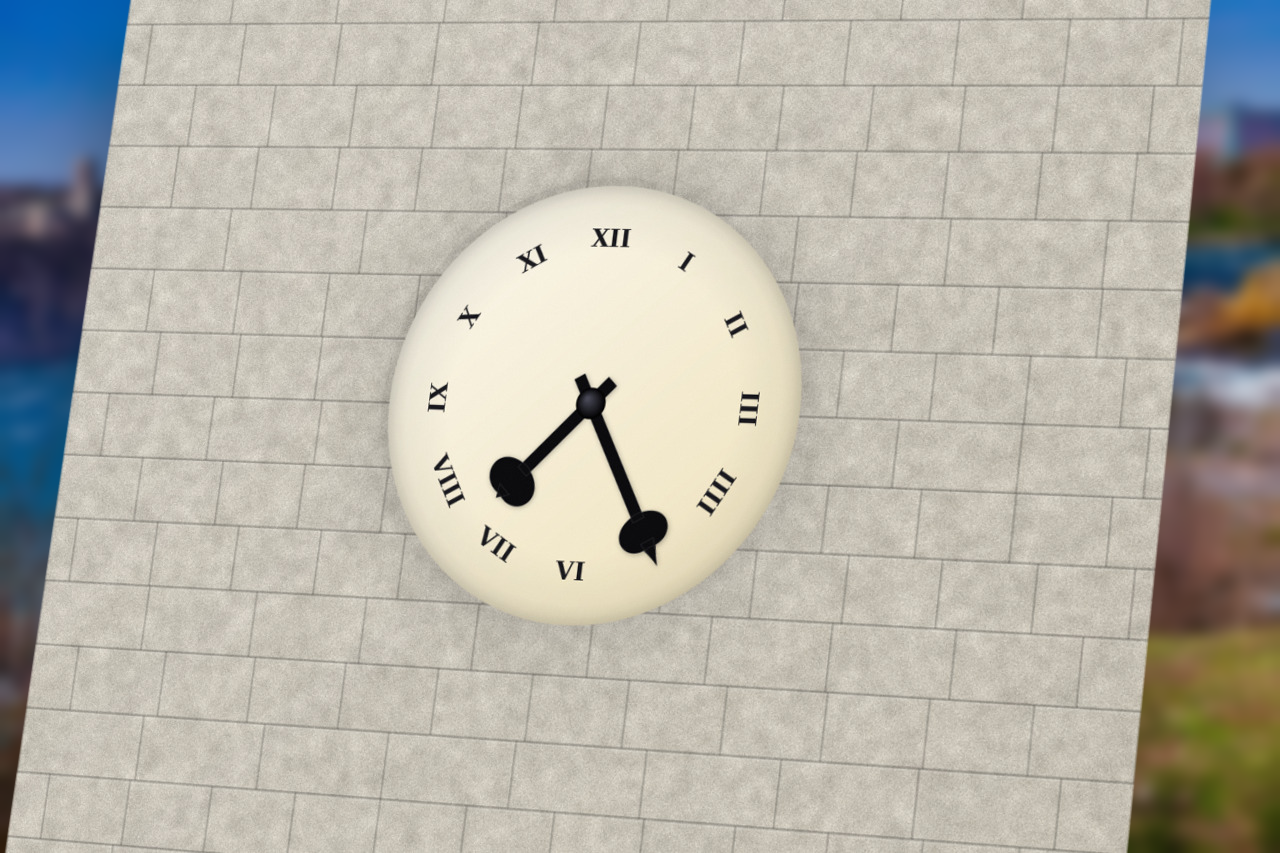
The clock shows 7.25
